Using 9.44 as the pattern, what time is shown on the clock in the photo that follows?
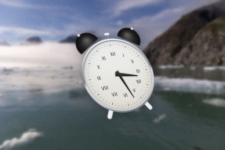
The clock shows 3.27
